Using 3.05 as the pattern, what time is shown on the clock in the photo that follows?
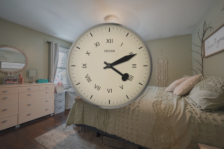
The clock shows 4.11
